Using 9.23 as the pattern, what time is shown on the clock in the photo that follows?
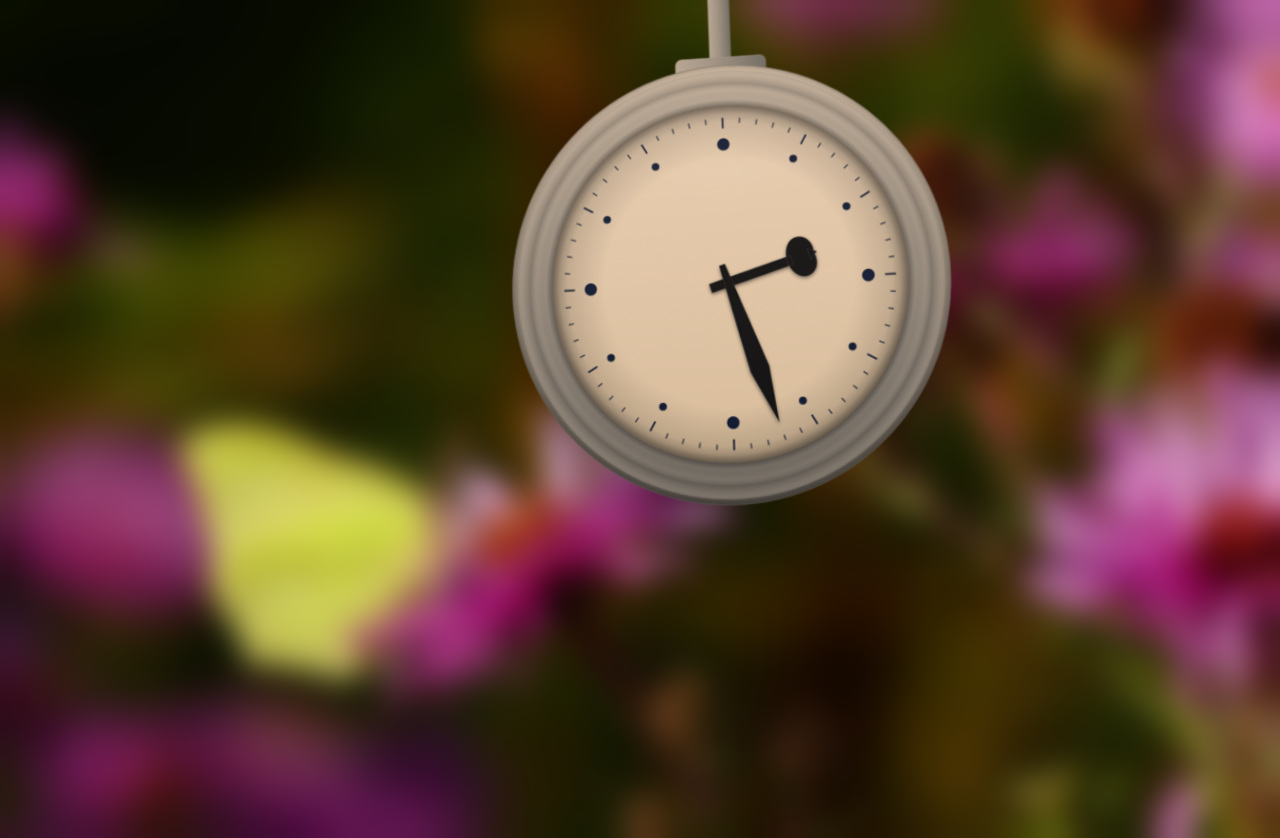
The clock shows 2.27
